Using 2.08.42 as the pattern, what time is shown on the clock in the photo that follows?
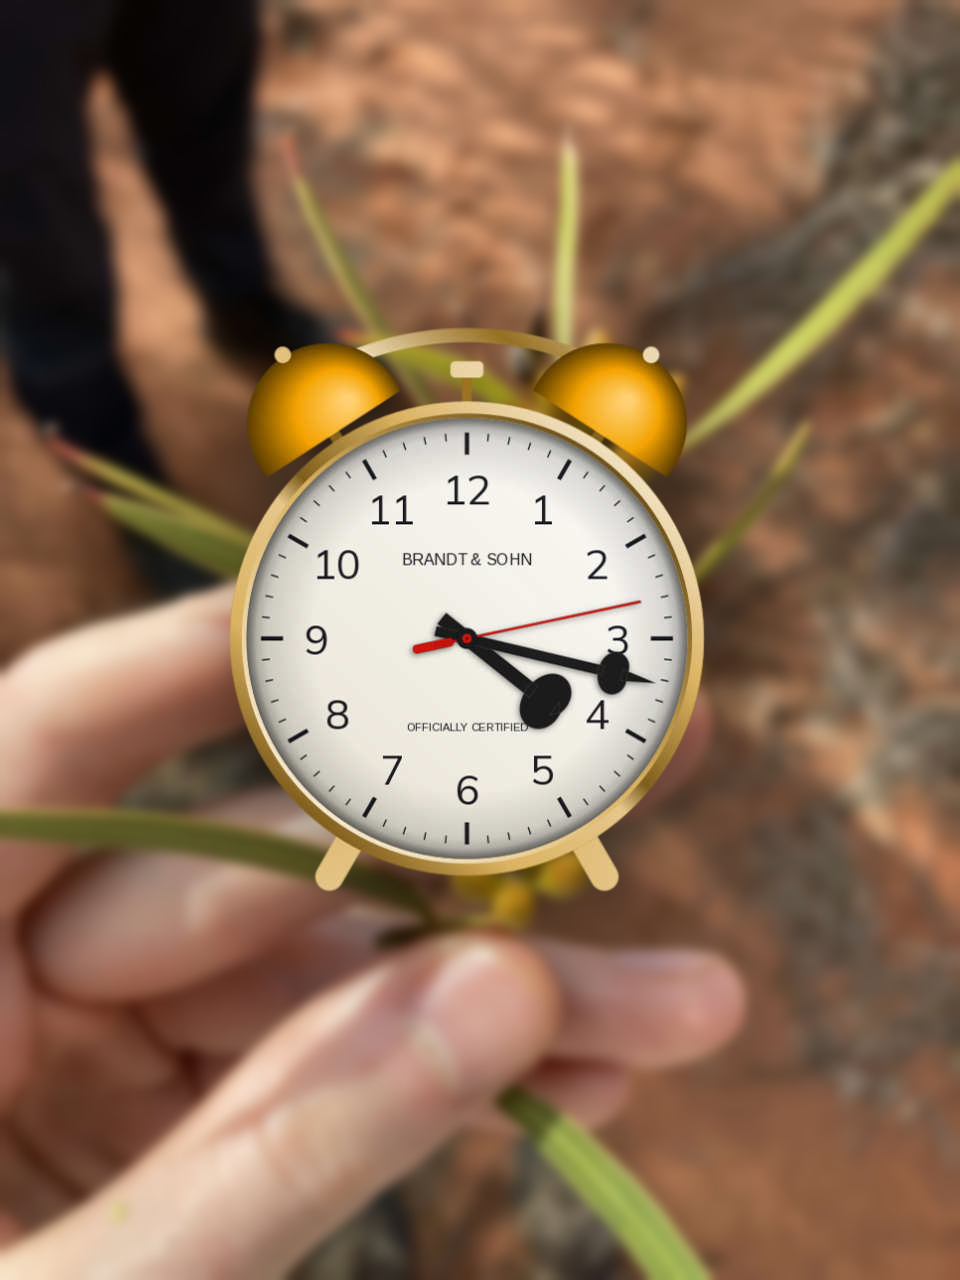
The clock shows 4.17.13
